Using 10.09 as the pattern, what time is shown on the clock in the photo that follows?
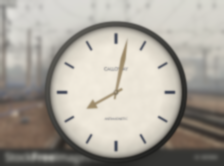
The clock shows 8.02
